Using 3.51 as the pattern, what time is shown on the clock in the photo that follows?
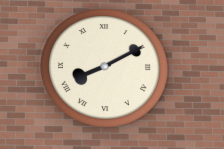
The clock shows 8.10
